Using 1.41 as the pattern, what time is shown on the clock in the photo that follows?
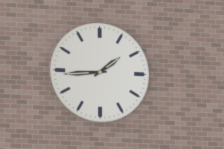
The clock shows 1.44
